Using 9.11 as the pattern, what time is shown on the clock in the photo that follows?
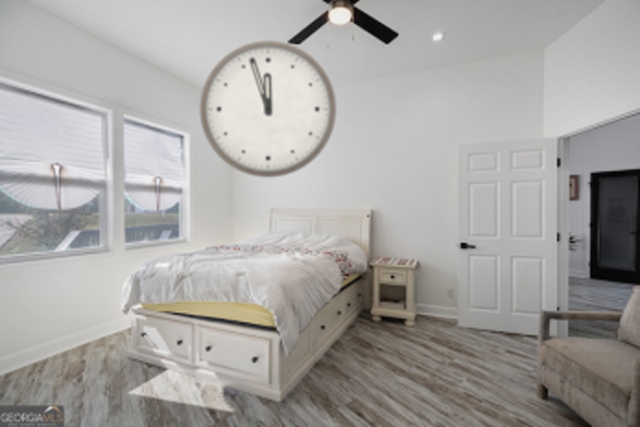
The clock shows 11.57
